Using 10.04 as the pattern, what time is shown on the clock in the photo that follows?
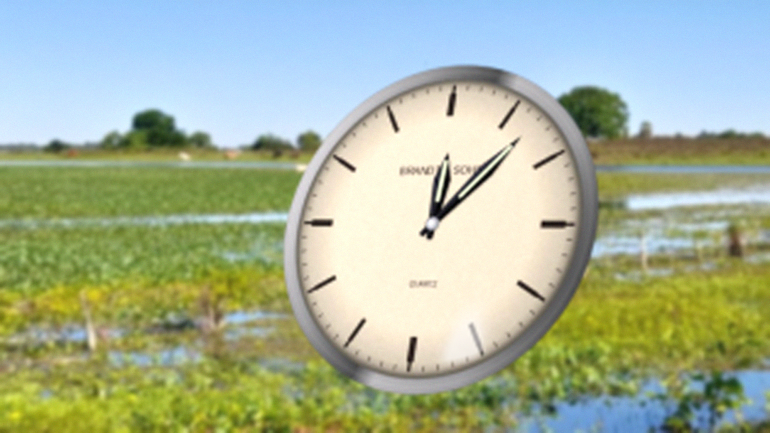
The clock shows 12.07
